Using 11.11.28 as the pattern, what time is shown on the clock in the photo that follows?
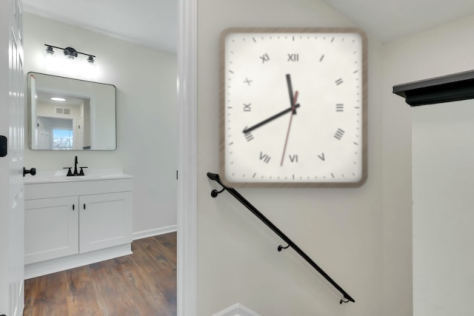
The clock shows 11.40.32
